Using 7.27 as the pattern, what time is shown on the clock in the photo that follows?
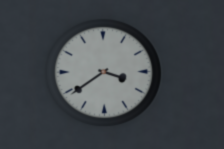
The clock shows 3.39
